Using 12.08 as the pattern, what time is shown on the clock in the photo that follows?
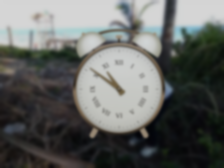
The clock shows 10.51
